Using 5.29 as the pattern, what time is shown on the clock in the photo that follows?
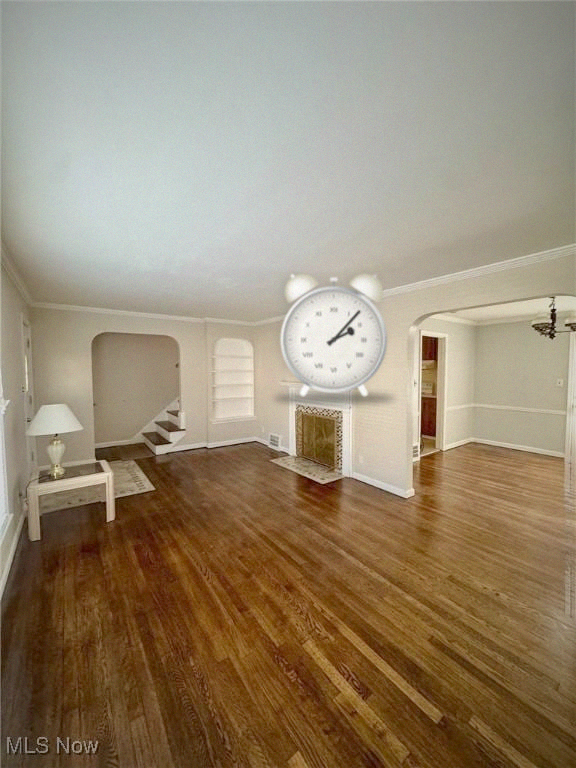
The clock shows 2.07
